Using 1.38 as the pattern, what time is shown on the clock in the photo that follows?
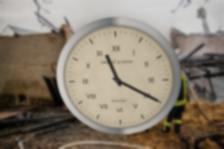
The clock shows 11.20
